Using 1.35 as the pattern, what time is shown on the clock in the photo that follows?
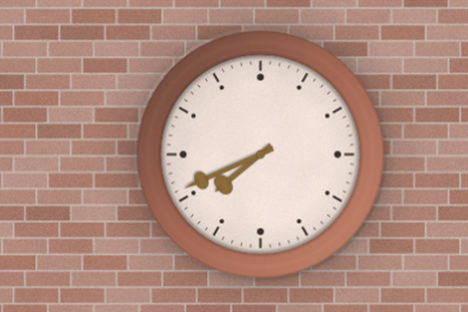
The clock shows 7.41
